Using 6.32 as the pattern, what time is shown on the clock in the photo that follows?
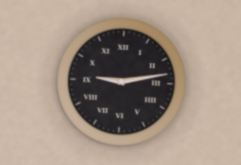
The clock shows 9.13
